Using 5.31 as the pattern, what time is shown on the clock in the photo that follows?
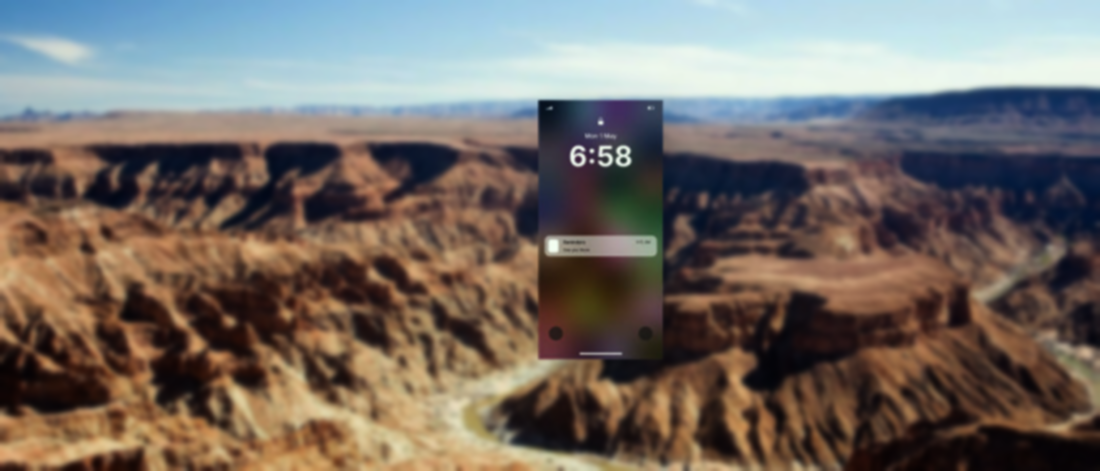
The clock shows 6.58
